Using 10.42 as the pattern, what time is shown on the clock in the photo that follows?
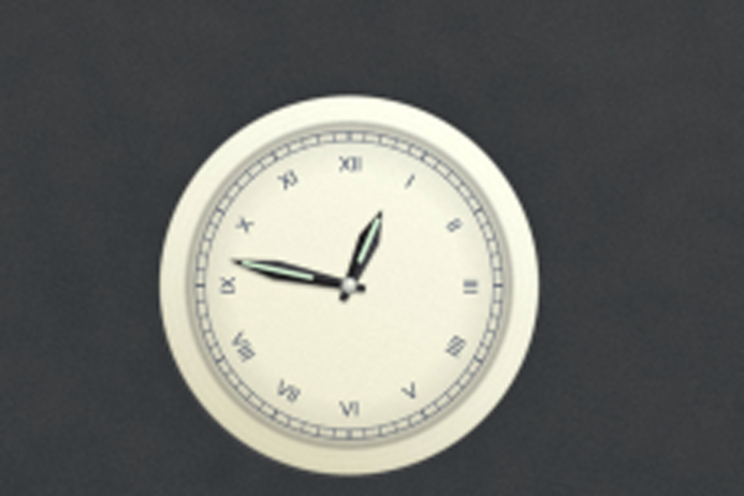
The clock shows 12.47
